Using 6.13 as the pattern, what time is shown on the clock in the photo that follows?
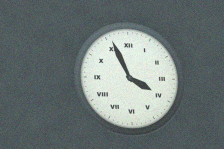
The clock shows 3.56
